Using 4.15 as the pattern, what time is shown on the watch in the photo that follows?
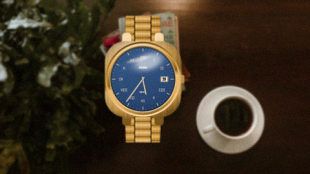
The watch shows 5.36
